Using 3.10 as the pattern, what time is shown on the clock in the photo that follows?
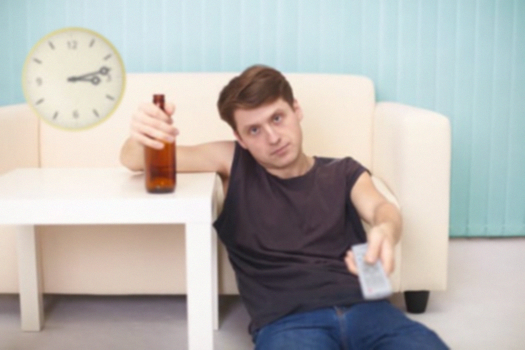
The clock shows 3.13
